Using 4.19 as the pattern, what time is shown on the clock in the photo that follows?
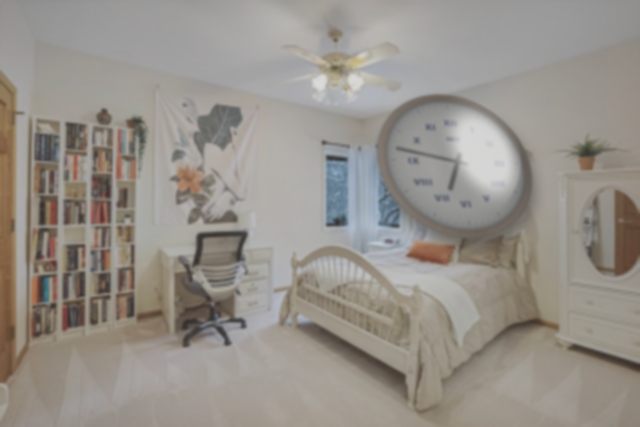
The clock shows 6.47
